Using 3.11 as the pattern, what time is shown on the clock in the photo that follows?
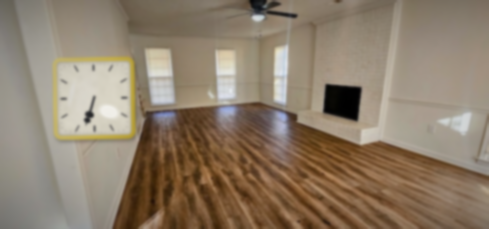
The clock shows 6.33
